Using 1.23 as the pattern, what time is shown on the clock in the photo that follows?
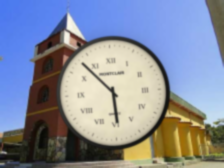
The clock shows 5.53
